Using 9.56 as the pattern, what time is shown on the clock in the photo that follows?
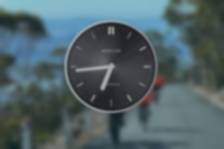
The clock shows 6.44
